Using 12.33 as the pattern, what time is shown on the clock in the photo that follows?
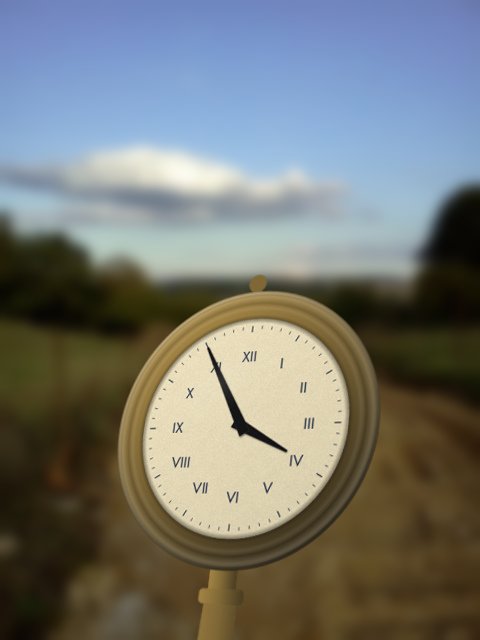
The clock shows 3.55
